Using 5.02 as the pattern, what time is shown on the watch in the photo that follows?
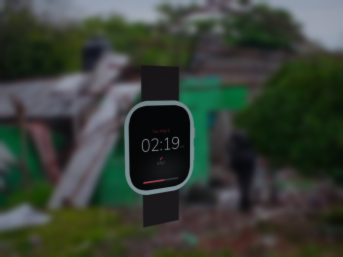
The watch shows 2.19
